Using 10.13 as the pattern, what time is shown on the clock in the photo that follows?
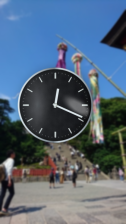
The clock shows 12.19
